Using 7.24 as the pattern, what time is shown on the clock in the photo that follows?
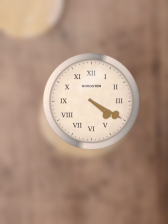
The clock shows 4.20
